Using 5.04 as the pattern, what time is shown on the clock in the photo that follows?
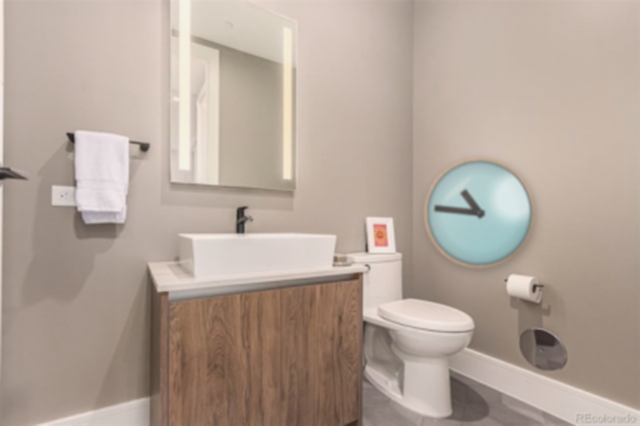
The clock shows 10.46
